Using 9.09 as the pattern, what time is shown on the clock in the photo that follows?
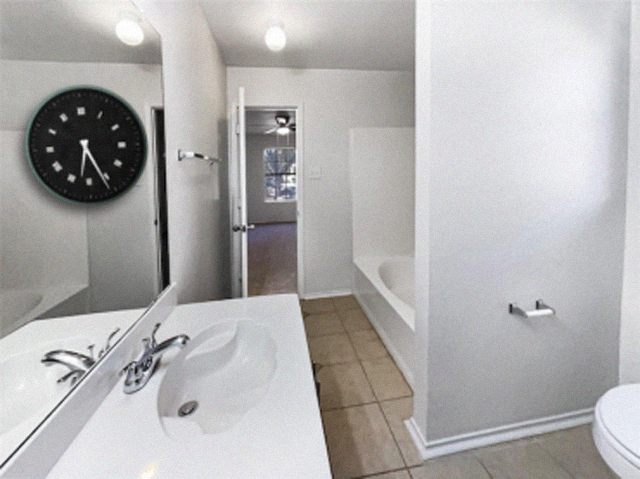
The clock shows 6.26
